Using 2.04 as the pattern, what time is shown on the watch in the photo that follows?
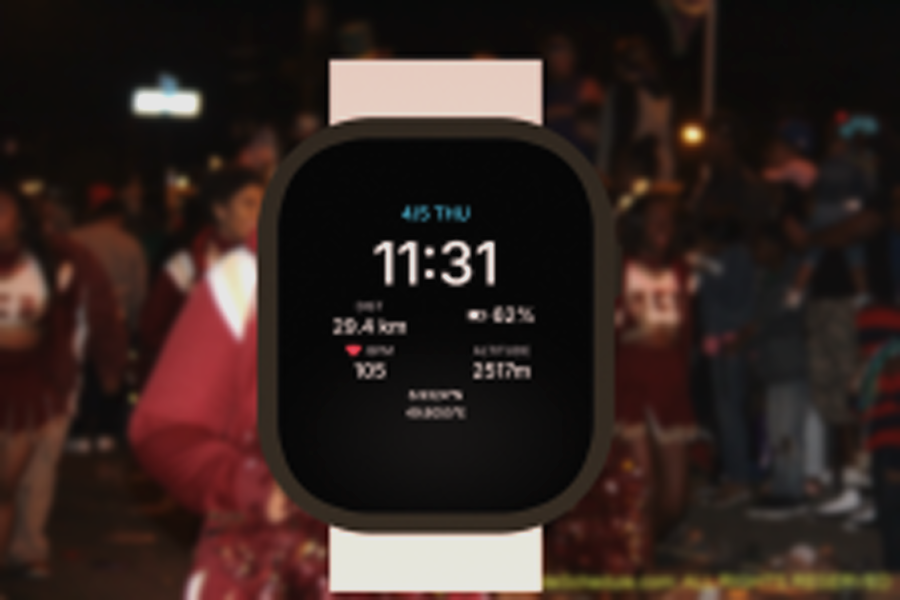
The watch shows 11.31
